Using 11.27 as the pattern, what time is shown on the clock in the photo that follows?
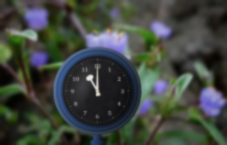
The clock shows 11.00
